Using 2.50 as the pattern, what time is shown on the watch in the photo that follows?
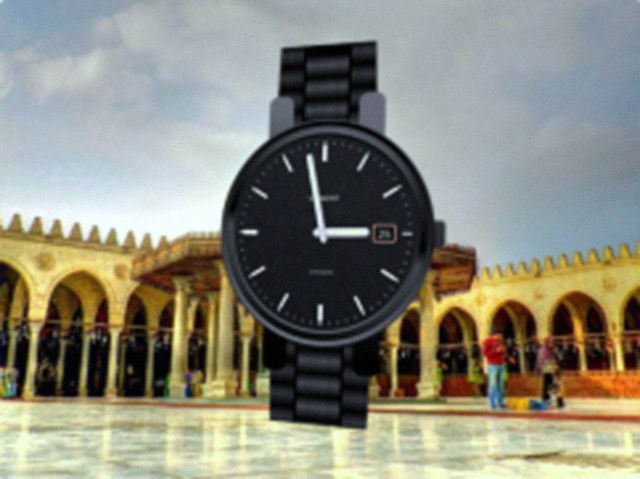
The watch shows 2.58
